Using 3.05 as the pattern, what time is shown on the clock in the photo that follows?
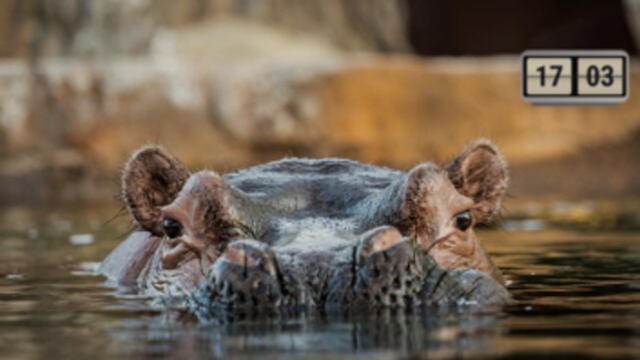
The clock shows 17.03
